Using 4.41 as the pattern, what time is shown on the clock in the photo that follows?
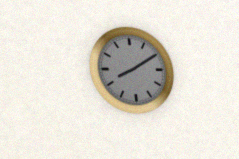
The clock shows 8.10
